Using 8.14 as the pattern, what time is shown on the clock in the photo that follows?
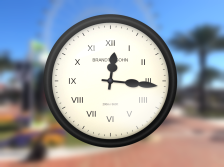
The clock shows 12.16
